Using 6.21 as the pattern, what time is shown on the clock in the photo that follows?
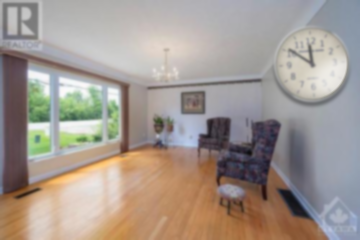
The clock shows 11.51
